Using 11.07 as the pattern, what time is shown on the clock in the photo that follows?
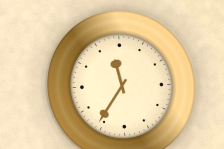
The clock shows 11.36
